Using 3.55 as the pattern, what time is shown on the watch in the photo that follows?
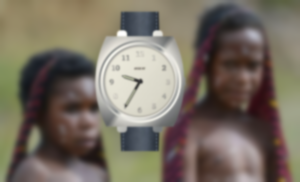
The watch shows 9.35
